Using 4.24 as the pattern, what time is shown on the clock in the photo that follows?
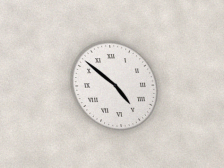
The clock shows 4.52
